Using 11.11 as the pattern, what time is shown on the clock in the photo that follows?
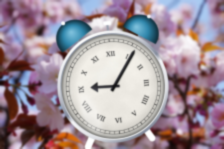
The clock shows 9.06
